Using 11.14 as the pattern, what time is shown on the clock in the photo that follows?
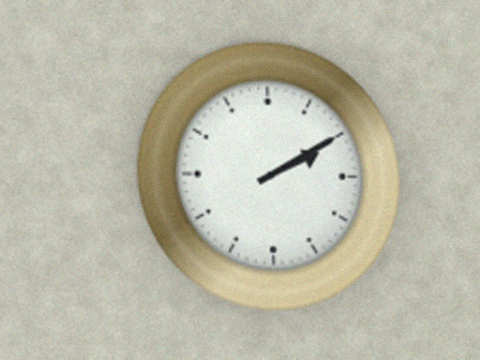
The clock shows 2.10
